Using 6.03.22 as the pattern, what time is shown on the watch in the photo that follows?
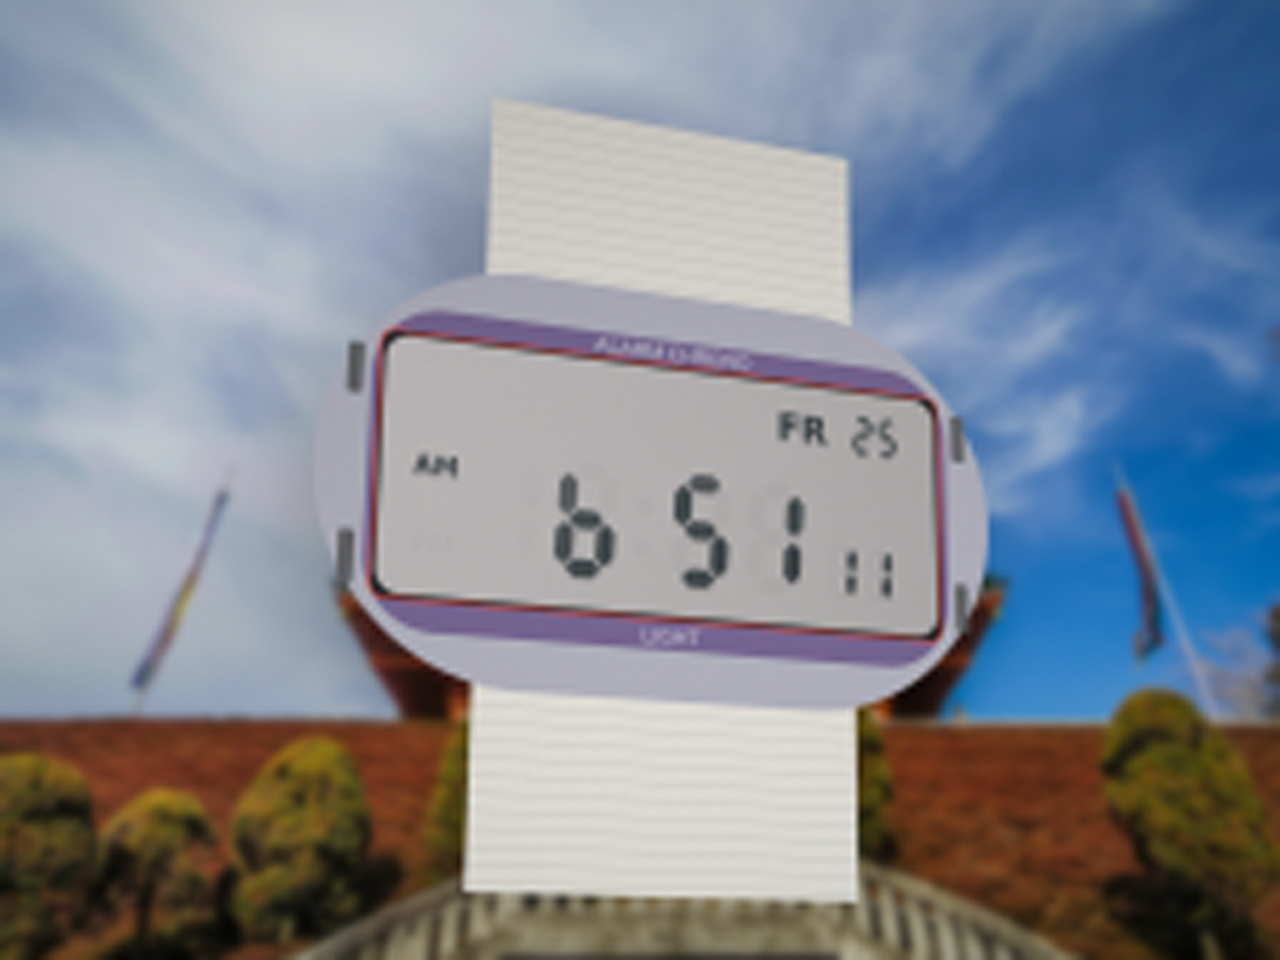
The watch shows 6.51.11
